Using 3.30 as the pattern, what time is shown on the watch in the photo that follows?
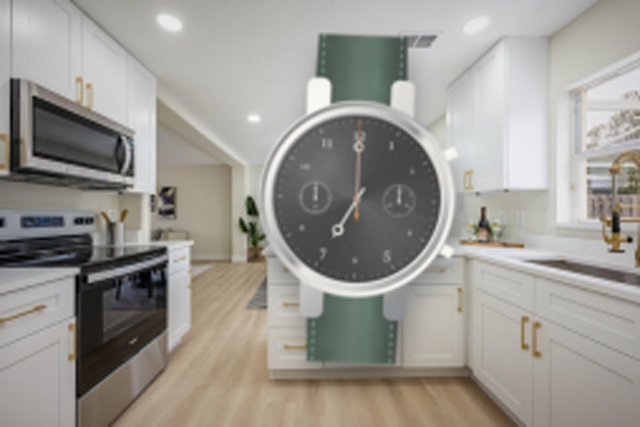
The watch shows 7.00
